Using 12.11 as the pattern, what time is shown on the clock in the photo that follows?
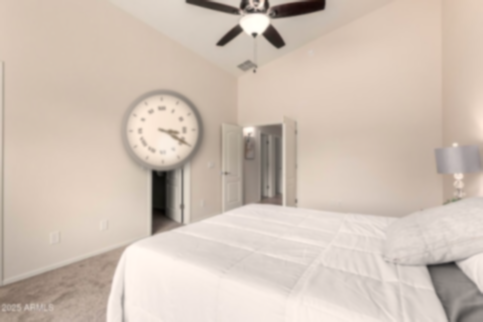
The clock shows 3.20
